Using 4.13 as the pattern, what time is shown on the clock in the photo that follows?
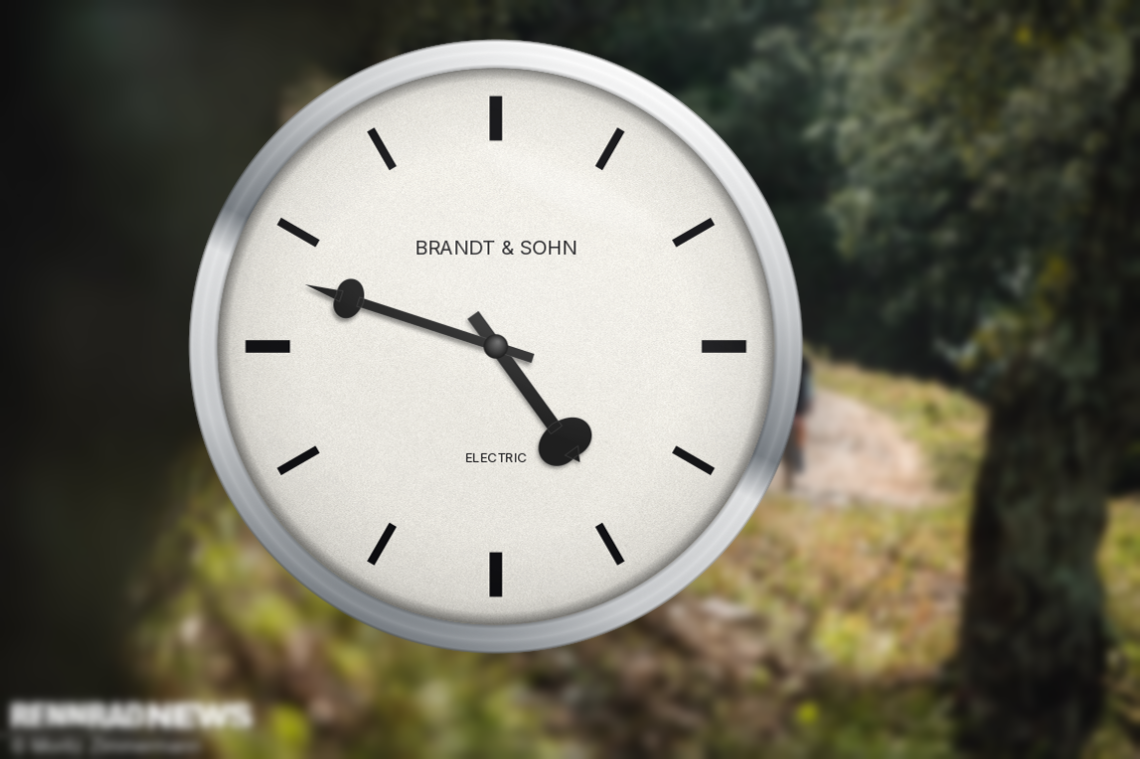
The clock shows 4.48
